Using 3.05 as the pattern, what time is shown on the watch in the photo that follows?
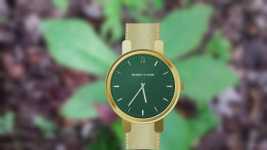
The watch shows 5.36
